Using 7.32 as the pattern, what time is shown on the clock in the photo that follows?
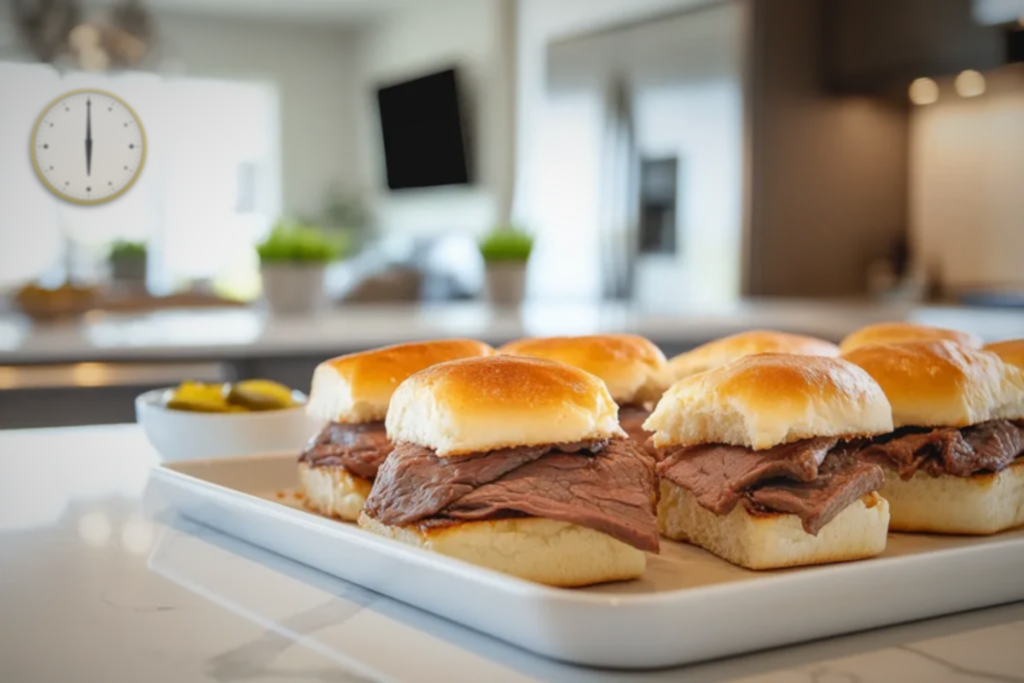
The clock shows 6.00
